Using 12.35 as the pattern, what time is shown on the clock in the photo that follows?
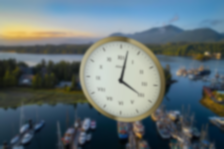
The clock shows 4.02
